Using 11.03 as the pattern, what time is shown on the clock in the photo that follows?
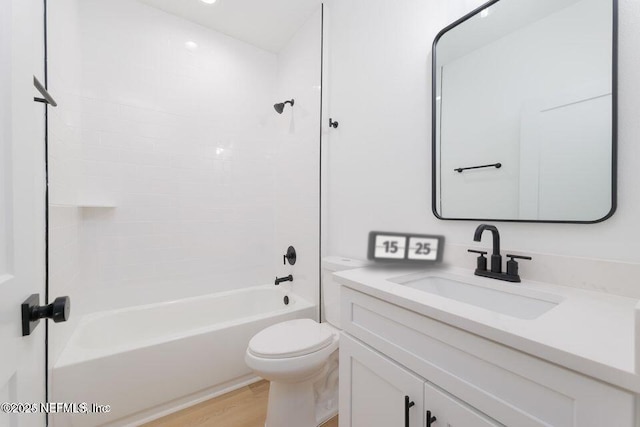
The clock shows 15.25
